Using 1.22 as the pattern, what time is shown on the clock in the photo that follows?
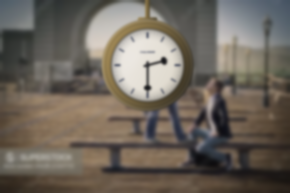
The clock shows 2.30
